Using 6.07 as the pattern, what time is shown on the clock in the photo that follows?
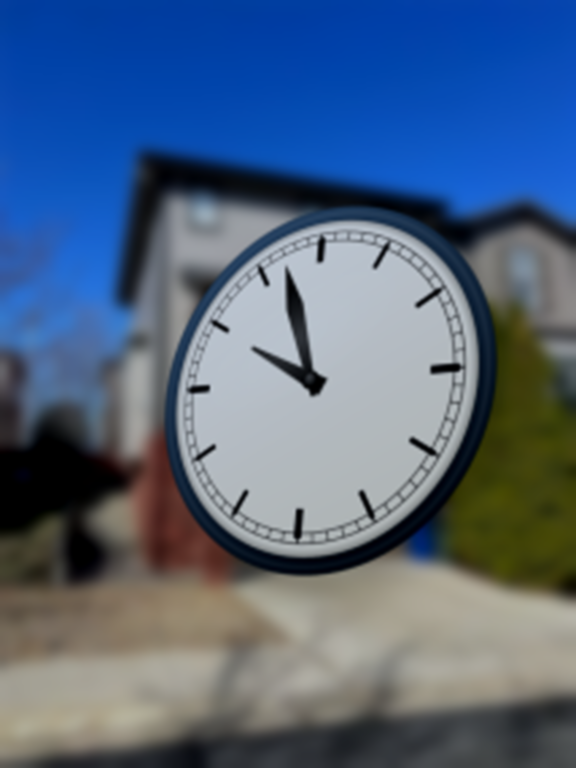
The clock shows 9.57
